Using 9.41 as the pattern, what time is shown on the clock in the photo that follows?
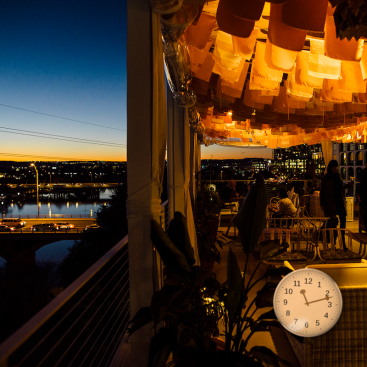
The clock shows 11.12
